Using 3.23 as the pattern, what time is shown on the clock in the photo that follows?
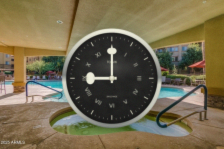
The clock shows 9.00
